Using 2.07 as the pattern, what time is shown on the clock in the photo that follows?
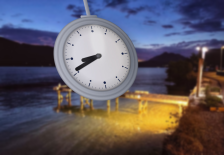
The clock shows 8.41
